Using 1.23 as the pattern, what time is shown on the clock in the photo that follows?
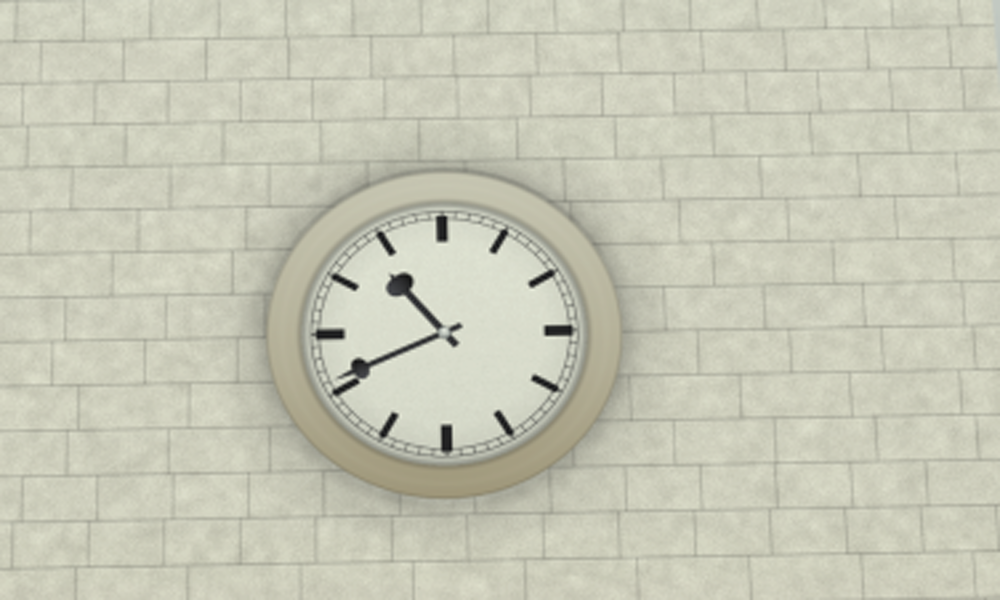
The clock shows 10.41
